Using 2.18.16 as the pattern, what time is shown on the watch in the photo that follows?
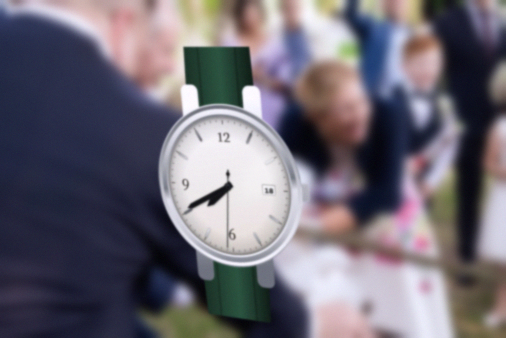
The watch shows 7.40.31
